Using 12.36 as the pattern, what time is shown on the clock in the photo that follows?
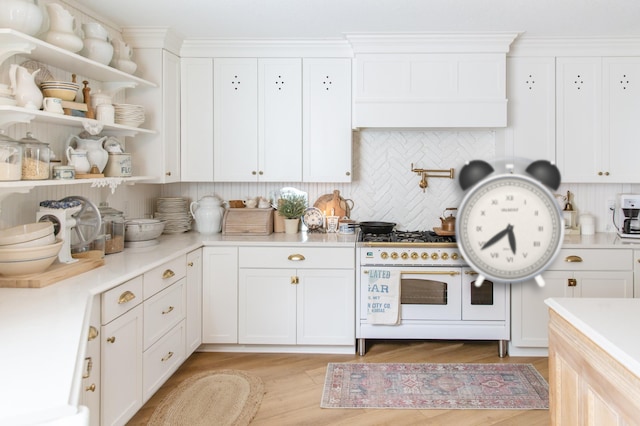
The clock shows 5.39
